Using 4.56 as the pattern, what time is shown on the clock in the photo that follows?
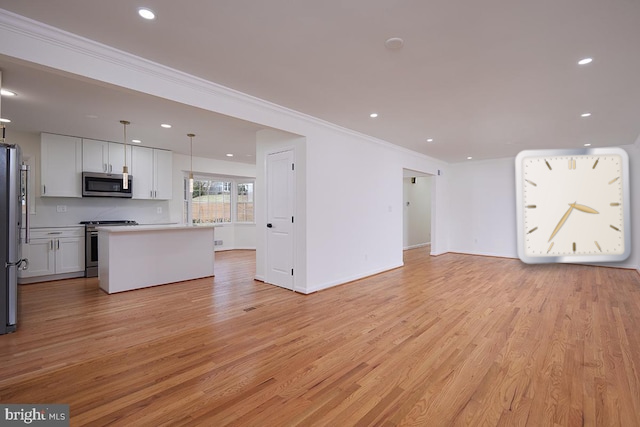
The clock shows 3.36
